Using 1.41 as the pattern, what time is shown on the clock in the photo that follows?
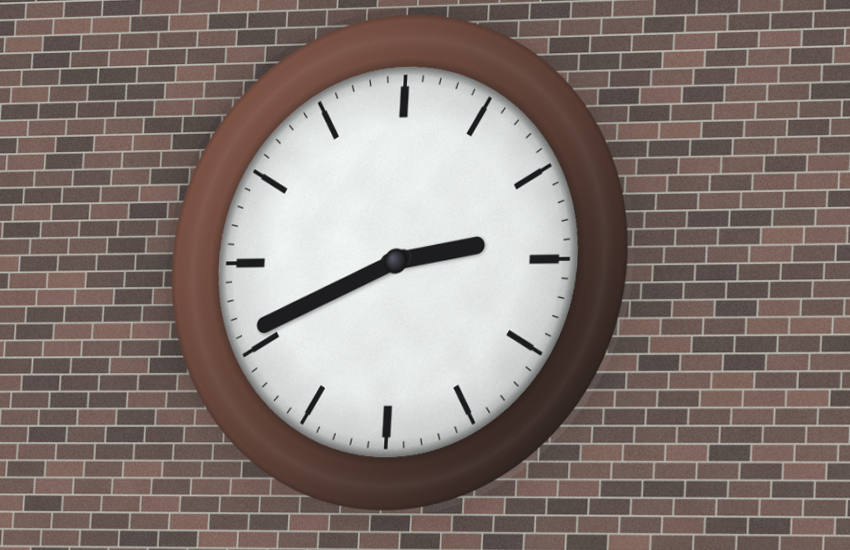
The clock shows 2.41
